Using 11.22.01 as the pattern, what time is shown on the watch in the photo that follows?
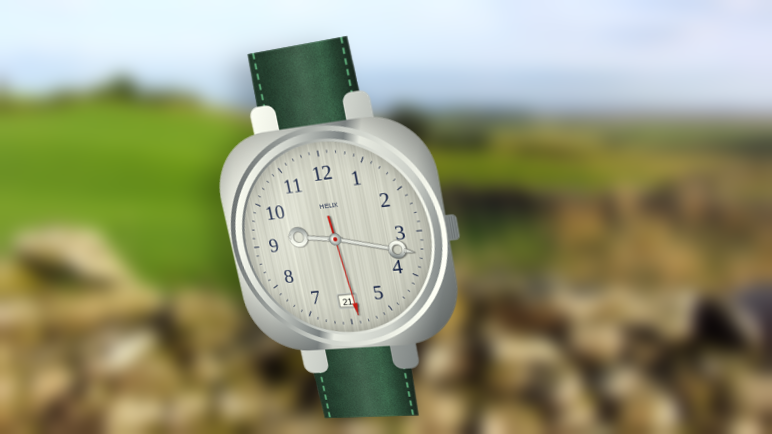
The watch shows 9.17.29
